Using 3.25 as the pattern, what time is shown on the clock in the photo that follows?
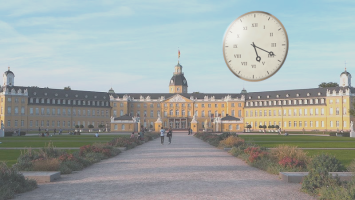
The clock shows 5.19
